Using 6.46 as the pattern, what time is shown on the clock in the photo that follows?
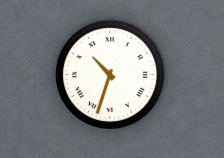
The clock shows 10.33
